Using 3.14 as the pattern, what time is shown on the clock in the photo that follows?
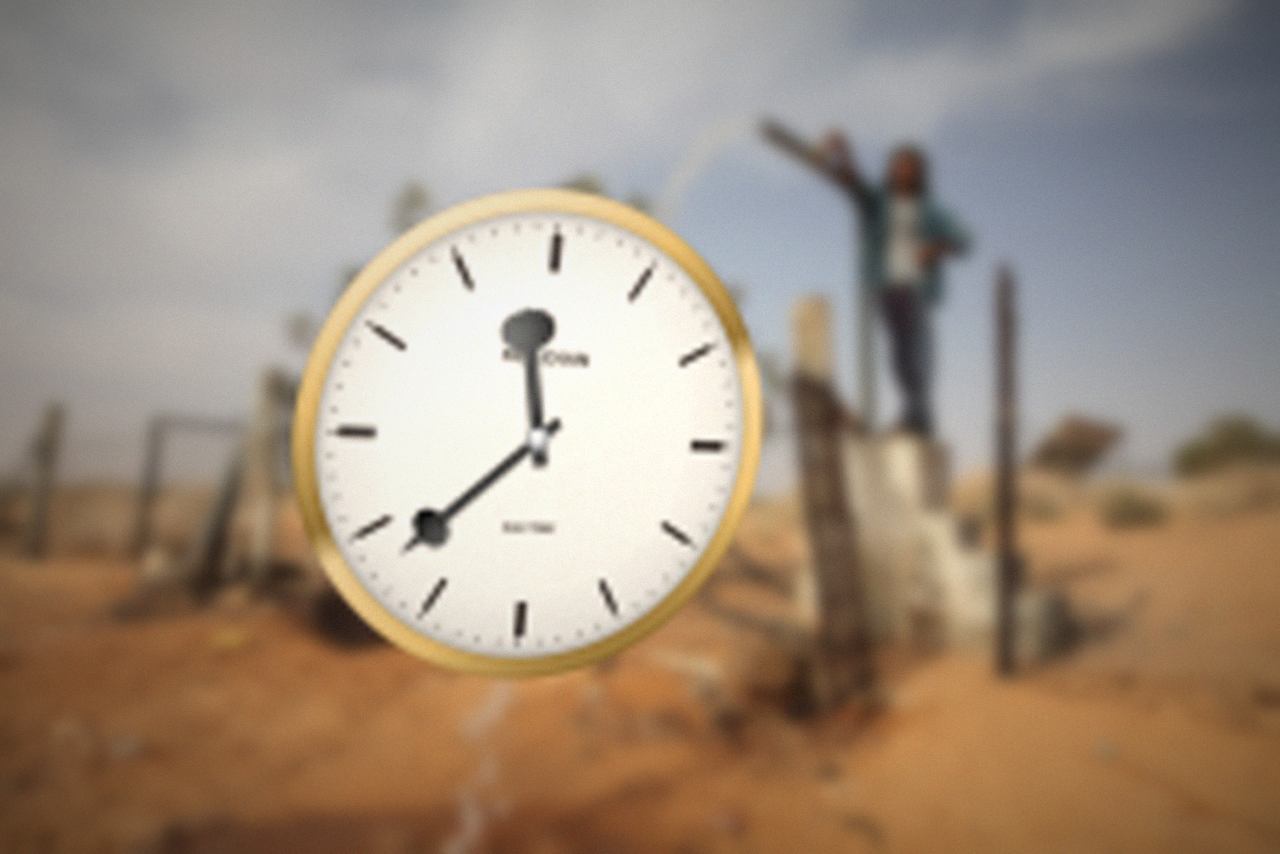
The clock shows 11.38
